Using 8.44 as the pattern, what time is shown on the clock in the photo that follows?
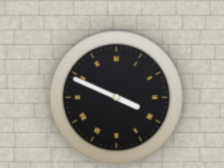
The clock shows 3.49
